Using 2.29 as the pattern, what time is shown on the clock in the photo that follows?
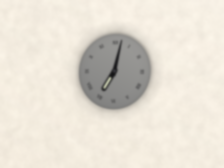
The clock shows 7.02
